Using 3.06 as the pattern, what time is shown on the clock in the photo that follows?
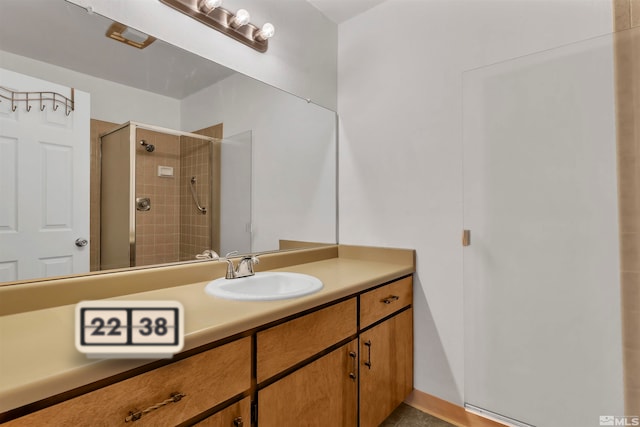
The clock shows 22.38
